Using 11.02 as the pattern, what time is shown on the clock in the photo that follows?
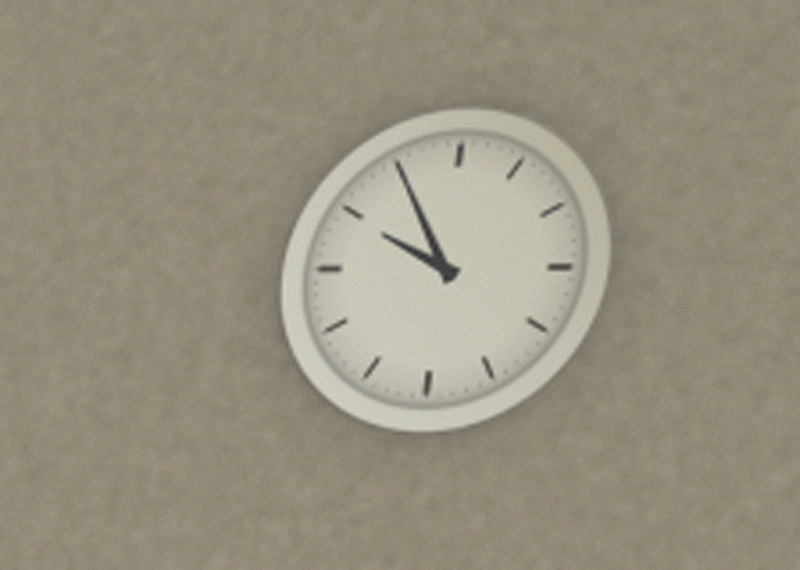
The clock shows 9.55
